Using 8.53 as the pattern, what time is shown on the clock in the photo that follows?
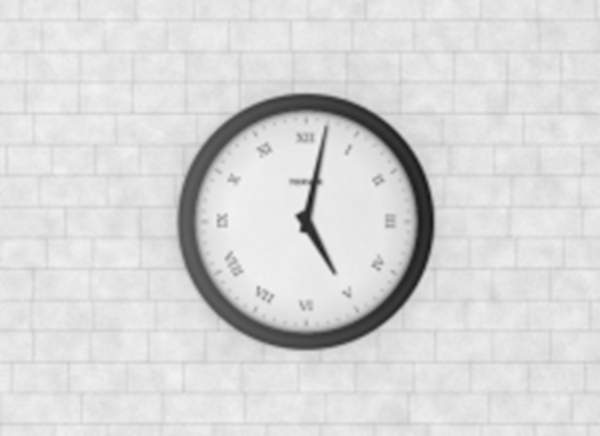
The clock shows 5.02
